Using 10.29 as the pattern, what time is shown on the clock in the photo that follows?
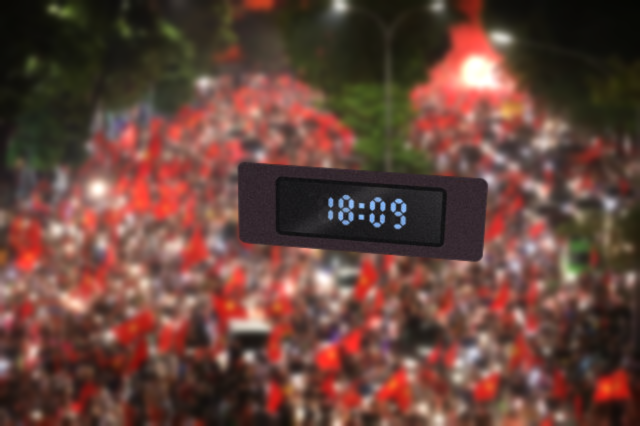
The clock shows 18.09
